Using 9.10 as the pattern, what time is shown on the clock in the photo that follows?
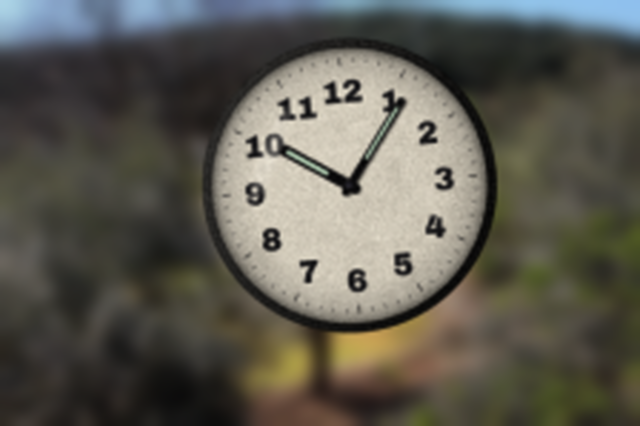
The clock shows 10.06
